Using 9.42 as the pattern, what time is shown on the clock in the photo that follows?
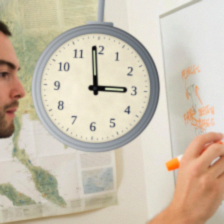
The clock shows 2.59
